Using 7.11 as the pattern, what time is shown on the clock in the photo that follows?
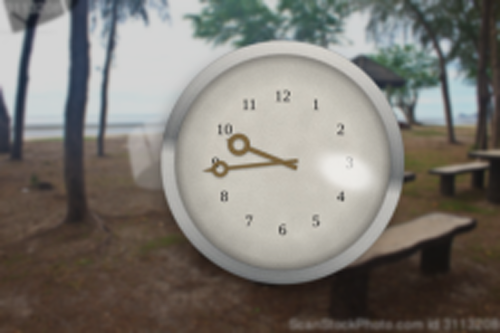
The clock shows 9.44
